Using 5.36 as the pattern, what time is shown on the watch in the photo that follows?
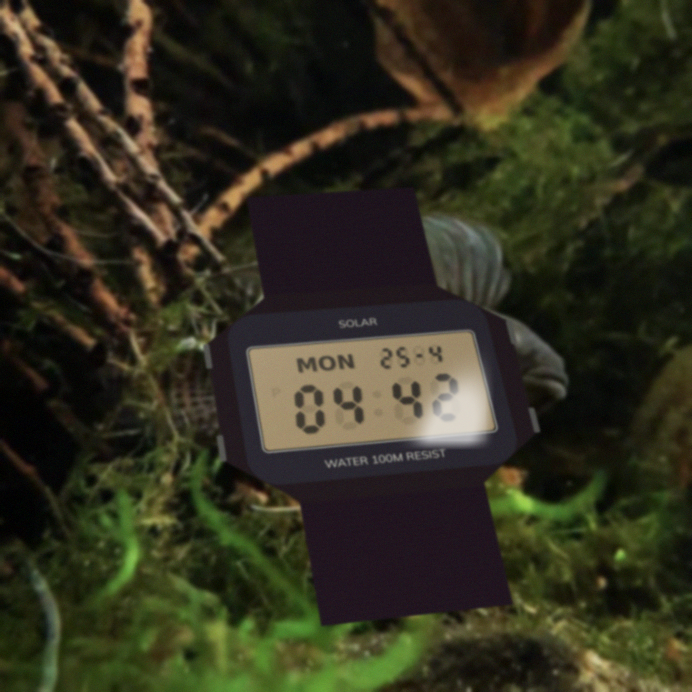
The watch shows 4.42
